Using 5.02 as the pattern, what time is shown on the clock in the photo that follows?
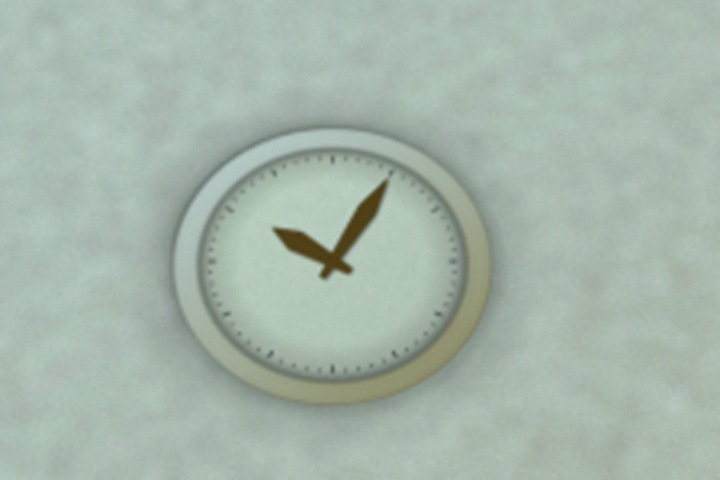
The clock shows 10.05
